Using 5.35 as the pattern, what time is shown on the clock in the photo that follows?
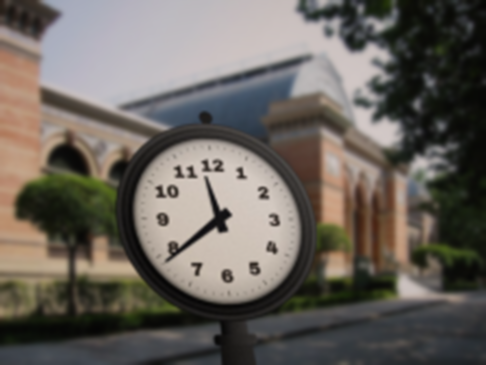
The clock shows 11.39
